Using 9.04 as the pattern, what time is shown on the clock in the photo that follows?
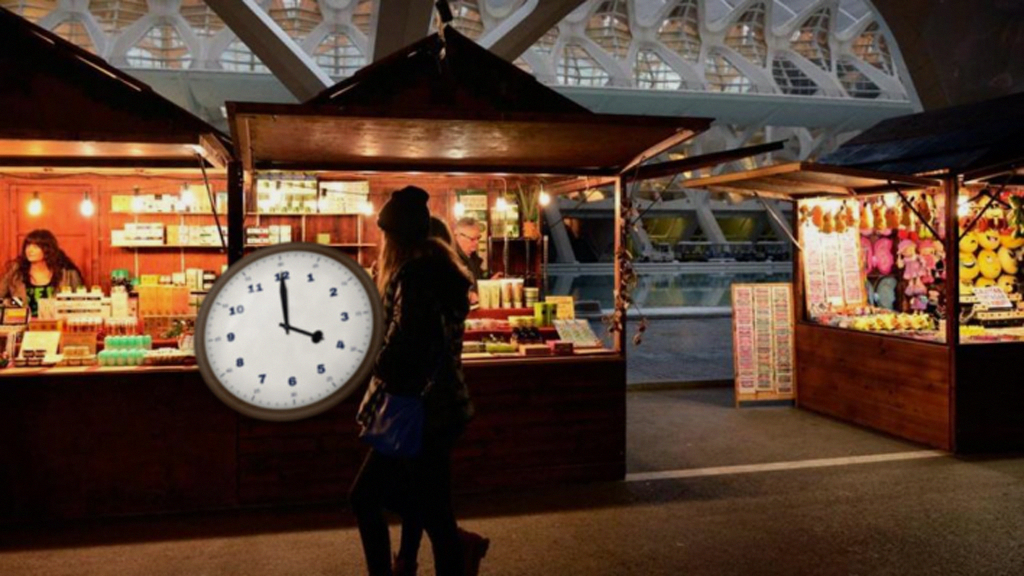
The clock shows 4.00
